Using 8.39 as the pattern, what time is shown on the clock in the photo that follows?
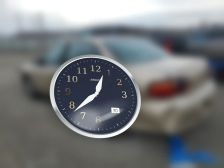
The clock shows 12.38
